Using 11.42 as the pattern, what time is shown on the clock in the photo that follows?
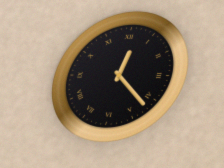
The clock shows 12.22
